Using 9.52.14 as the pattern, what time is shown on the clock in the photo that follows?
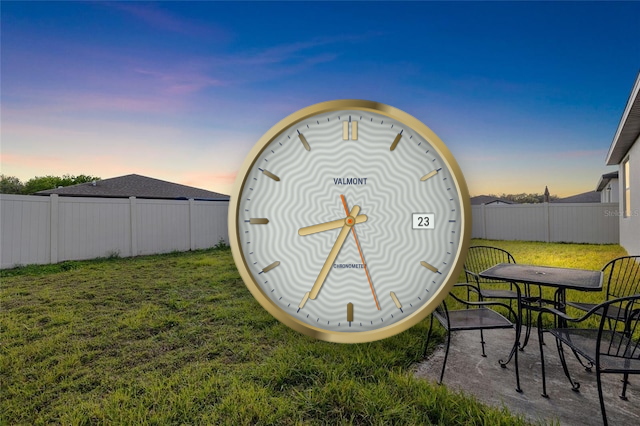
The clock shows 8.34.27
